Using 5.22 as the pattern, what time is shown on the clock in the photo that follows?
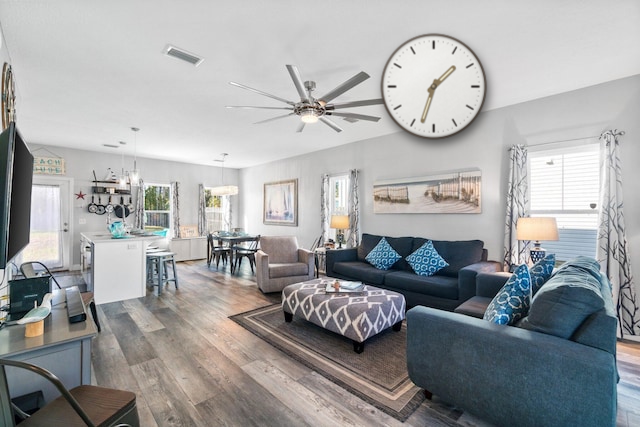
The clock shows 1.33
